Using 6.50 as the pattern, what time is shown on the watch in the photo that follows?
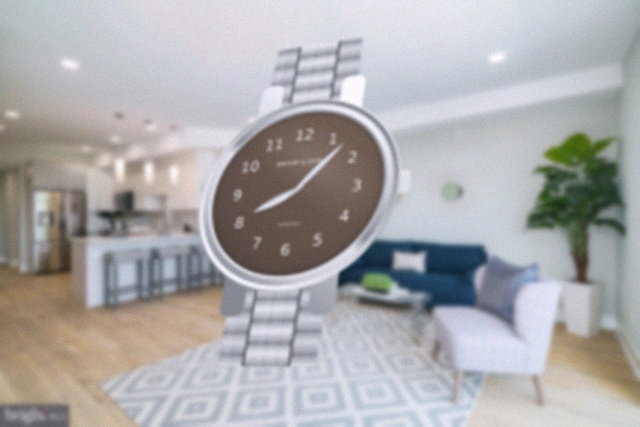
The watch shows 8.07
